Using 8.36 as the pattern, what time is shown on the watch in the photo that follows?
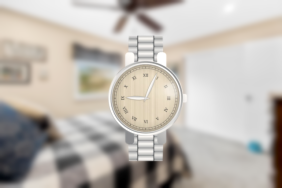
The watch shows 9.04
